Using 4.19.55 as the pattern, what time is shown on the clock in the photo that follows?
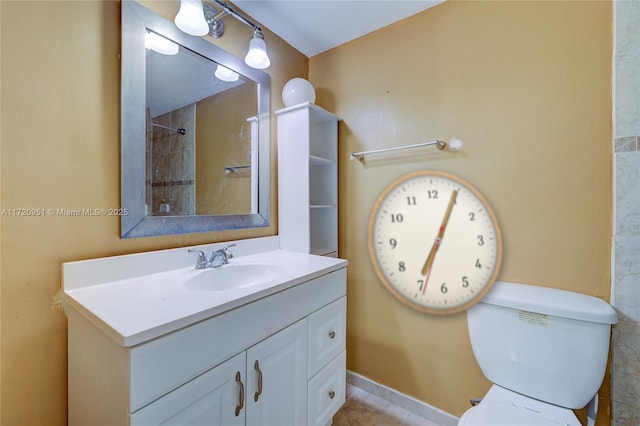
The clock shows 7.04.34
